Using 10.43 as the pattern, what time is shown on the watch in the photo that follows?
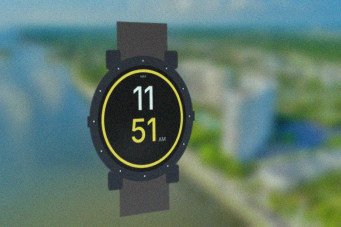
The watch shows 11.51
